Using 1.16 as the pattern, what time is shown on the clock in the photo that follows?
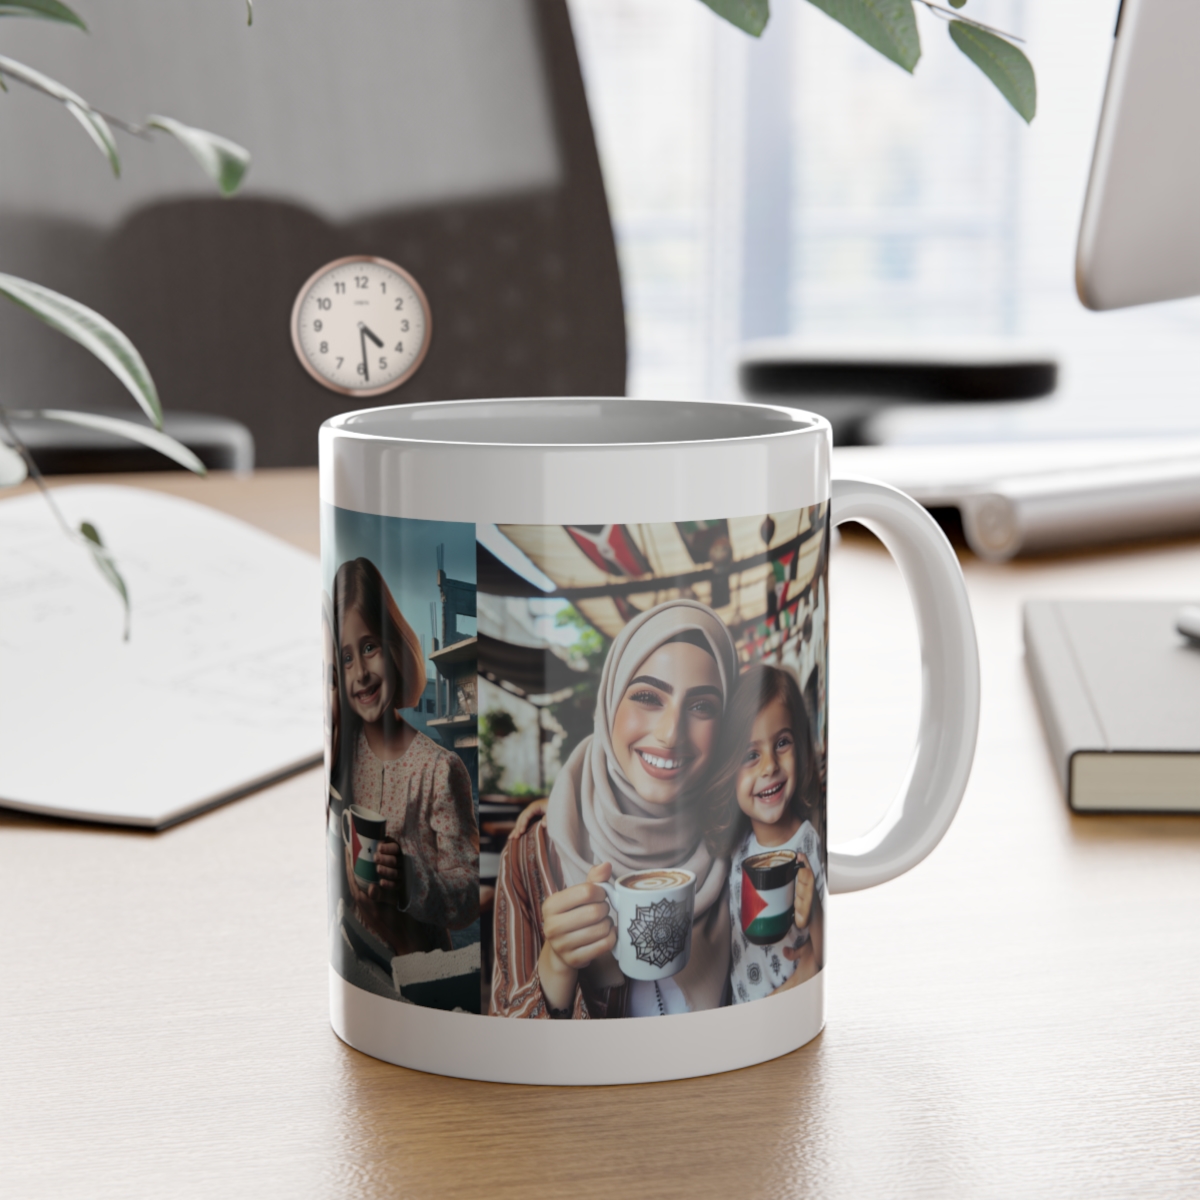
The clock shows 4.29
